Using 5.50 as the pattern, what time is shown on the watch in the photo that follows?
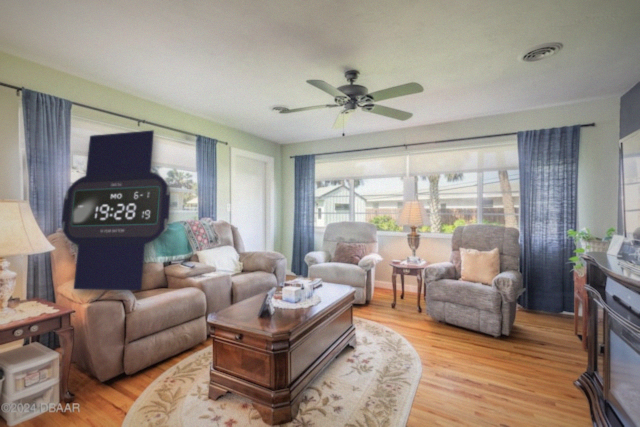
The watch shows 19.28
